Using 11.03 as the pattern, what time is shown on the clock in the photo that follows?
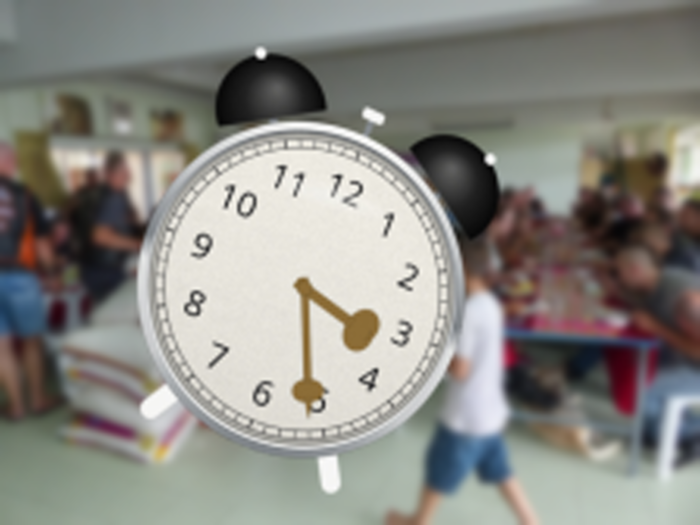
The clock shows 3.26
